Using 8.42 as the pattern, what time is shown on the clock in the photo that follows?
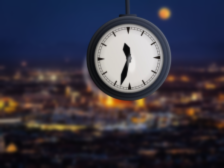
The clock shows 11.33
